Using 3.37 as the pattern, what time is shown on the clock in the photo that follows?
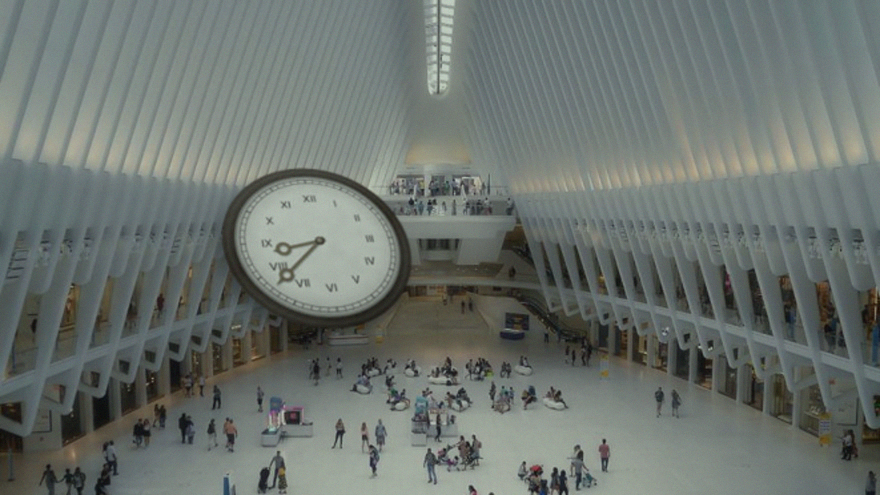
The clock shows 8.38
